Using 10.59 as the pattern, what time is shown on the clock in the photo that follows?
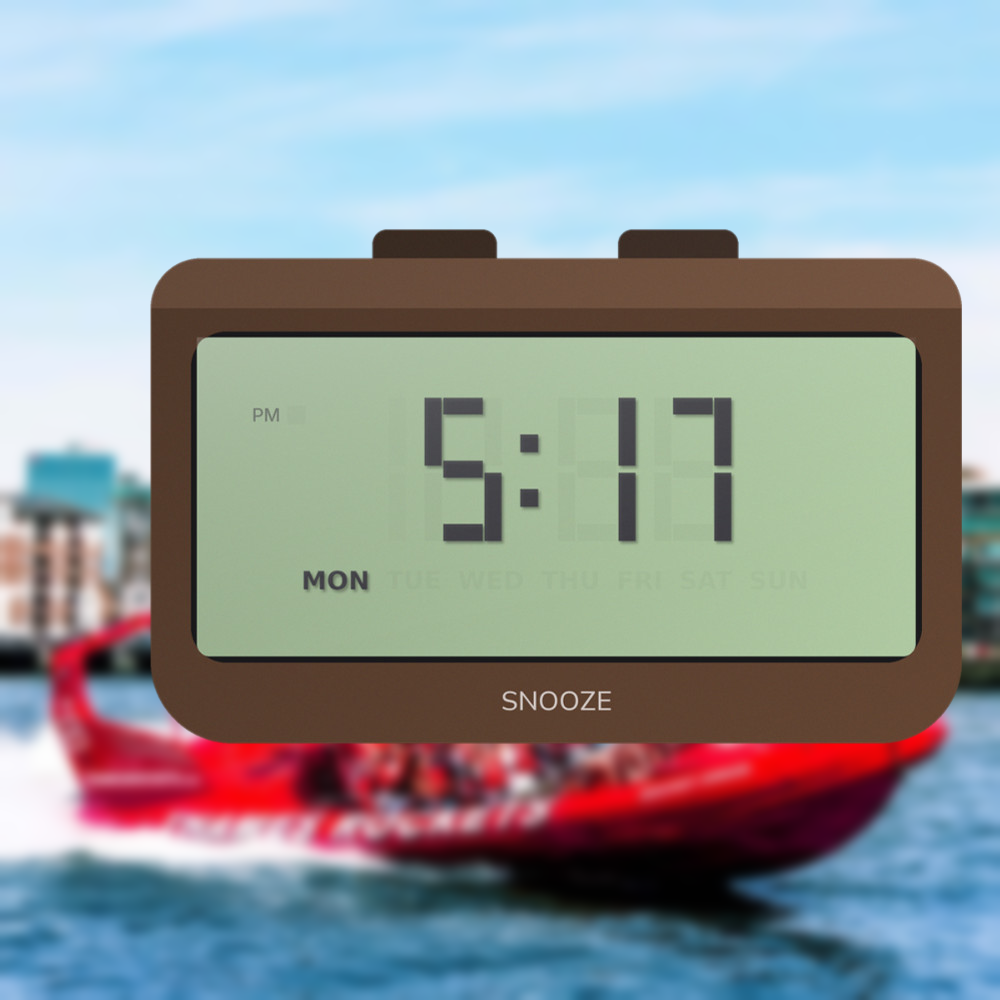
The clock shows 5.17
